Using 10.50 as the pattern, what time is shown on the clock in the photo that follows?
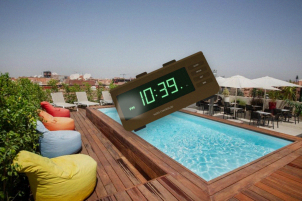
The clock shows 10.39
